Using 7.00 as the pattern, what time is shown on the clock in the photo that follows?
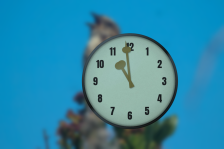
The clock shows 10.59
